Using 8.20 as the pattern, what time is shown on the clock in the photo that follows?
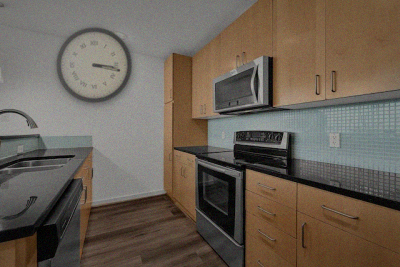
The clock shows 3.17
